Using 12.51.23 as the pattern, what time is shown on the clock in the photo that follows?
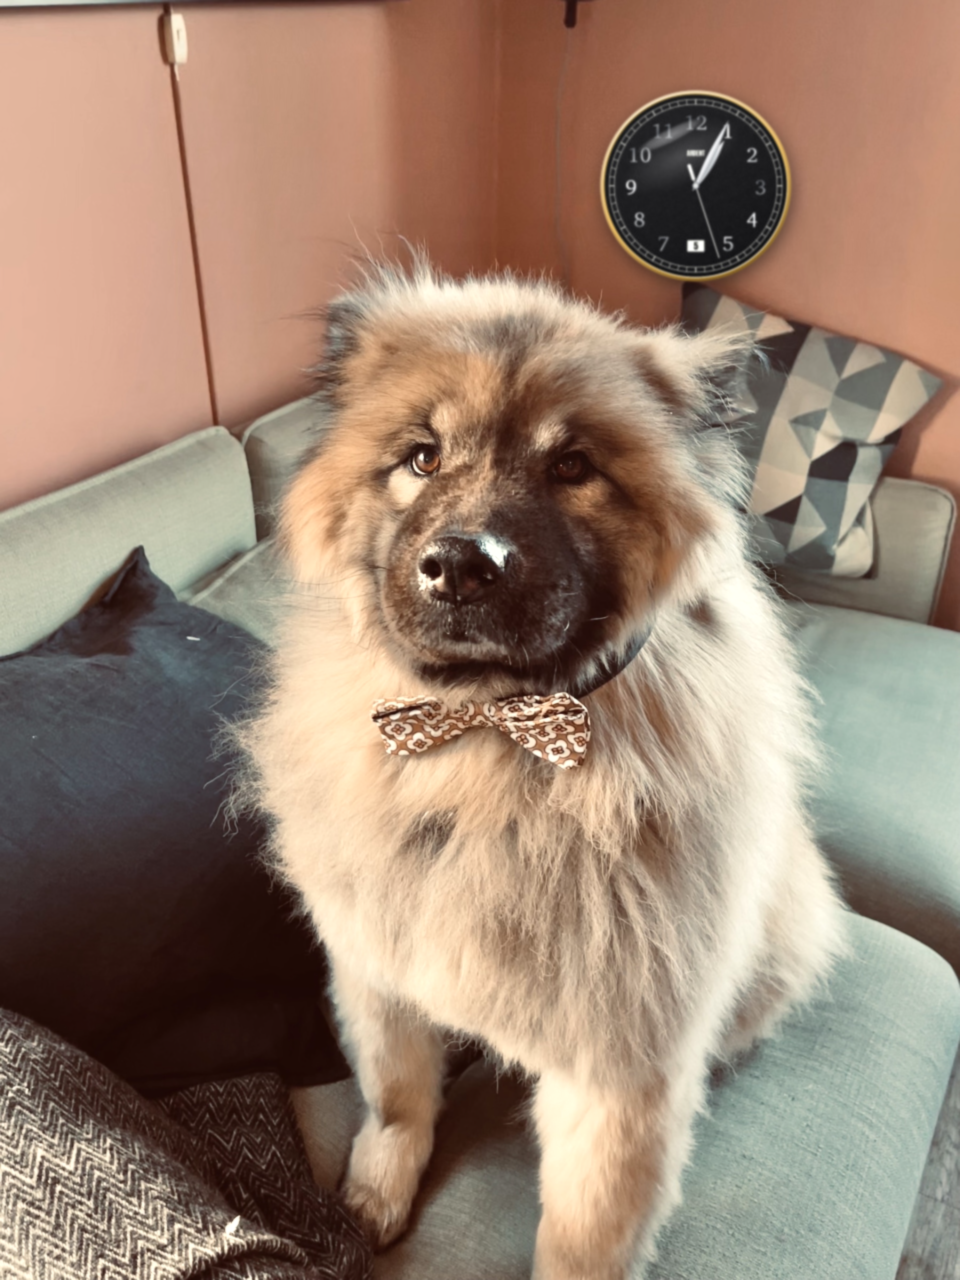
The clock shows 1.04.27
